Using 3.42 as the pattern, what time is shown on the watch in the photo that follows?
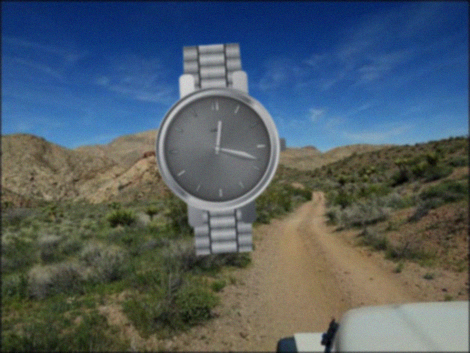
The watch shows 12.18
